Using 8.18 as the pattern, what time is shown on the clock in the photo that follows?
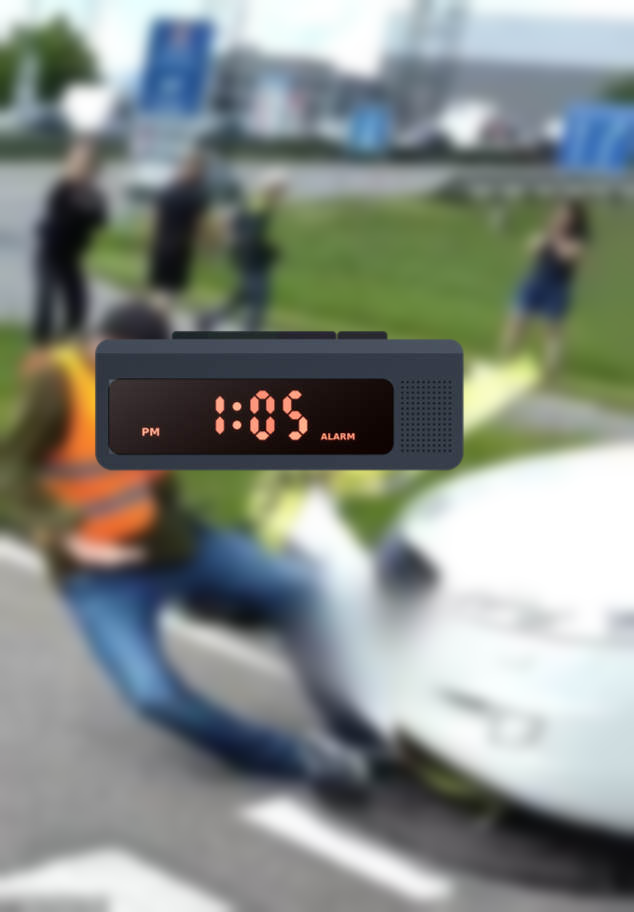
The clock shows 1.05
